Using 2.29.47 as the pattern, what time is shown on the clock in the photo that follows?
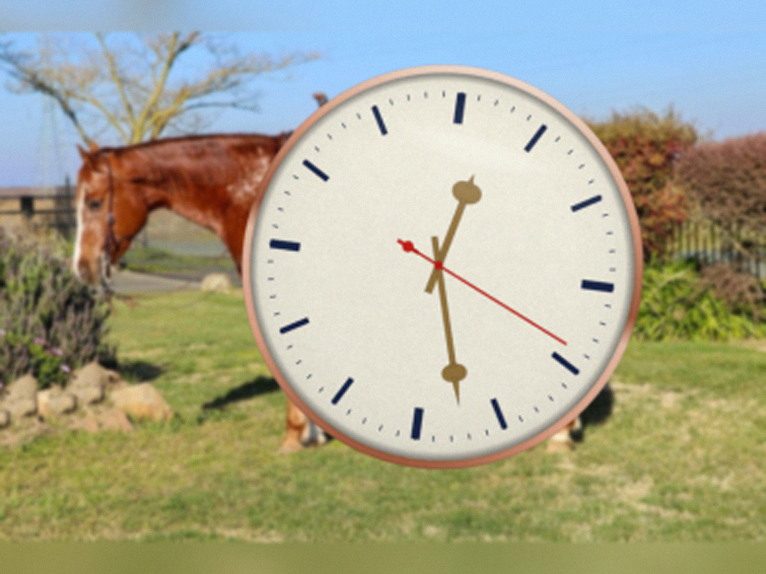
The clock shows 12.27.19
